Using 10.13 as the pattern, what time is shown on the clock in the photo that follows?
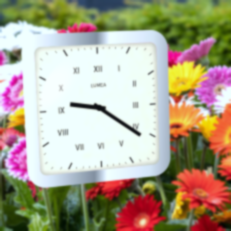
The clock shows 9.21
